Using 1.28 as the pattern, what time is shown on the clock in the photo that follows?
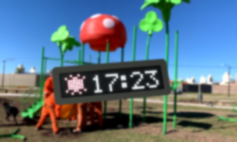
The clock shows 17.23
